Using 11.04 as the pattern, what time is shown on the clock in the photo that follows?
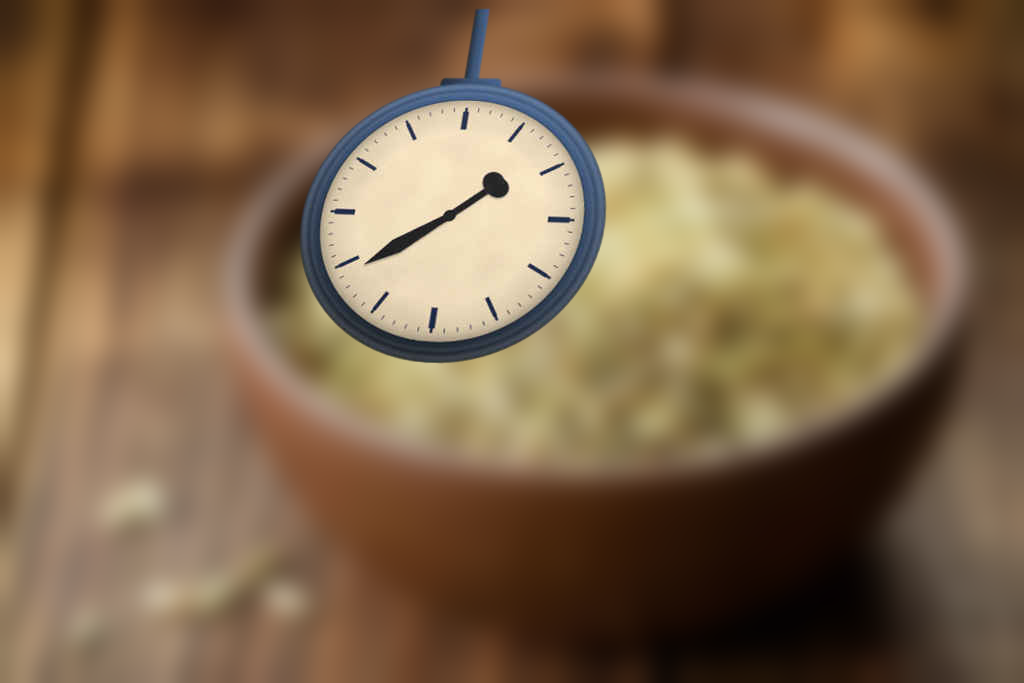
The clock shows 1.39
